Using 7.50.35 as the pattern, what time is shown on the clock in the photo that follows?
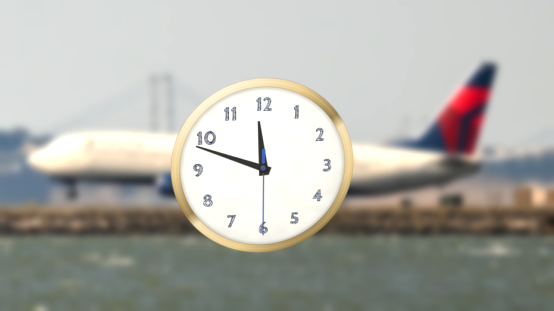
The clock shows 11.48.30
